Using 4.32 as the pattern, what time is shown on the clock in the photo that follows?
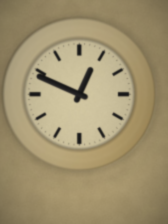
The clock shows 12.49
